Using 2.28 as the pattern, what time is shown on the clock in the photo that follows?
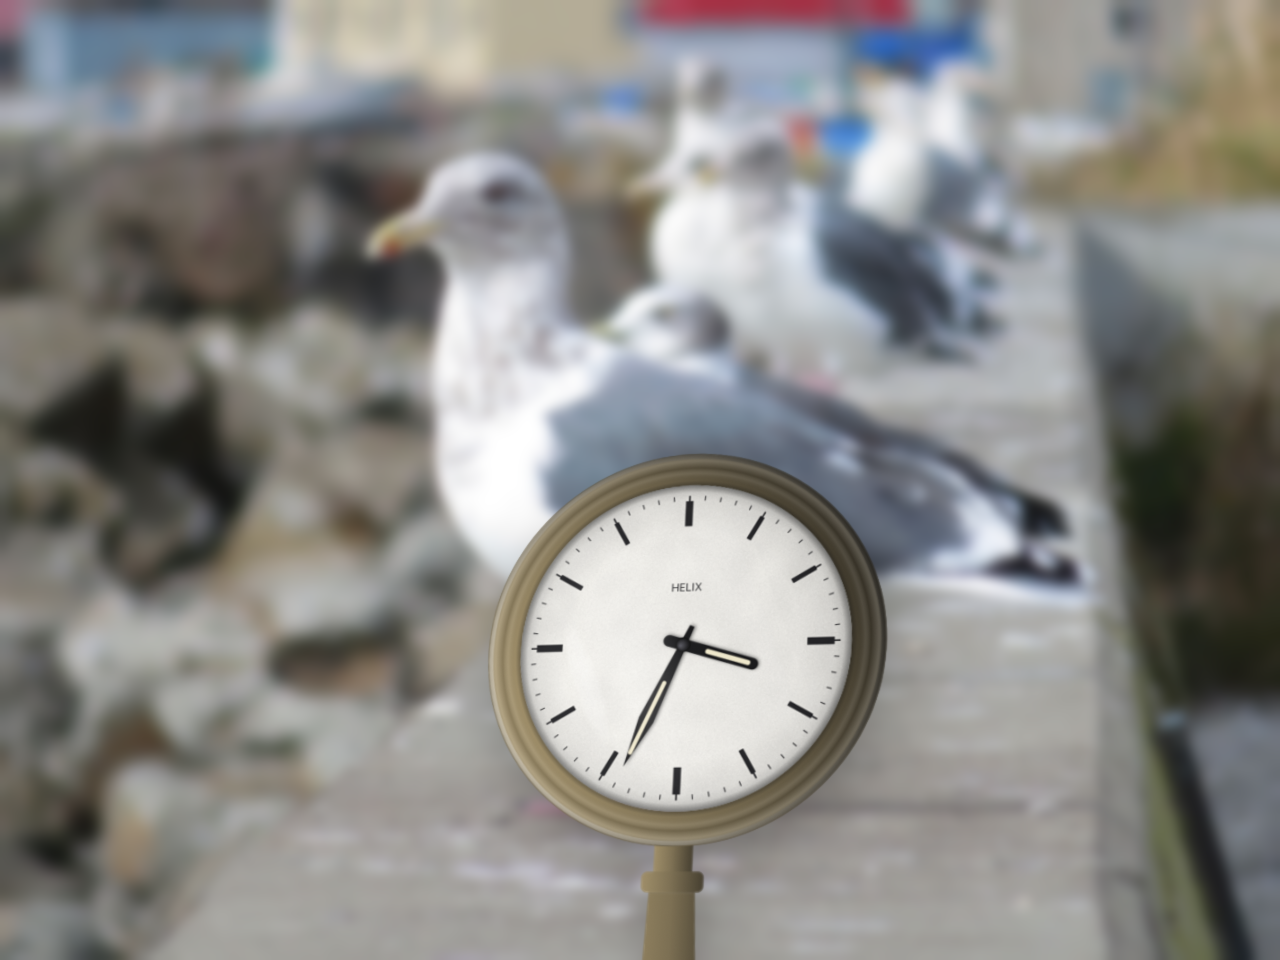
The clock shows 3.34
